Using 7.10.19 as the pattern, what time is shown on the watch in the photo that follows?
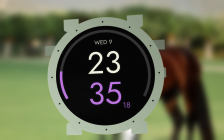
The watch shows 23.35.18
